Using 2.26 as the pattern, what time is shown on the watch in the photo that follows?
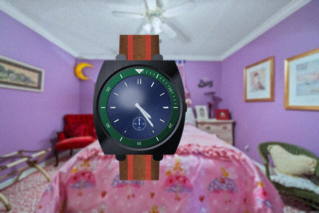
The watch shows 4.24
